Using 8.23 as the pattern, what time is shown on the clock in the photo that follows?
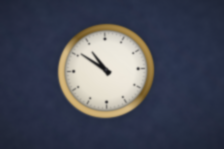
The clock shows 10.51
